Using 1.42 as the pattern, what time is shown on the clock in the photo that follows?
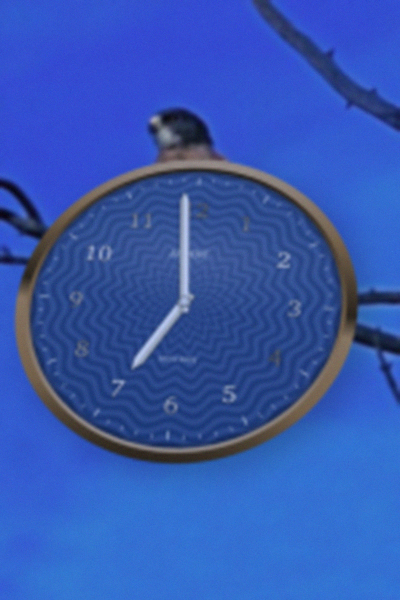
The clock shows 6.59
